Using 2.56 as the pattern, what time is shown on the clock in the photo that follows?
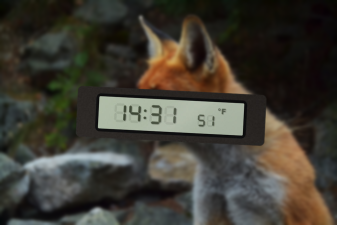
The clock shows 14.31
